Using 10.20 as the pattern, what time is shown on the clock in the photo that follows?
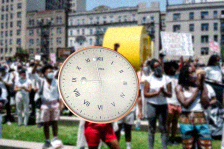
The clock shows 8.58
